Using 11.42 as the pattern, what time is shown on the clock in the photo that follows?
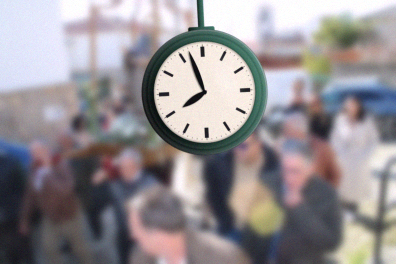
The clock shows 7.57
